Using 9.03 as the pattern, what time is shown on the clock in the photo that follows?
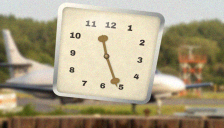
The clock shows 11.26
